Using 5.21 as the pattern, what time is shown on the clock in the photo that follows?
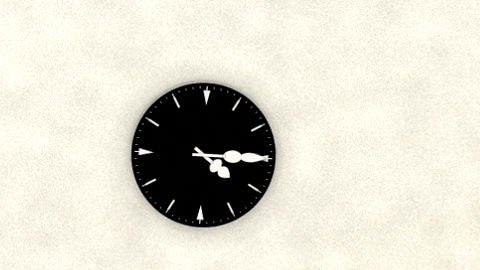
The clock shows 4.15
